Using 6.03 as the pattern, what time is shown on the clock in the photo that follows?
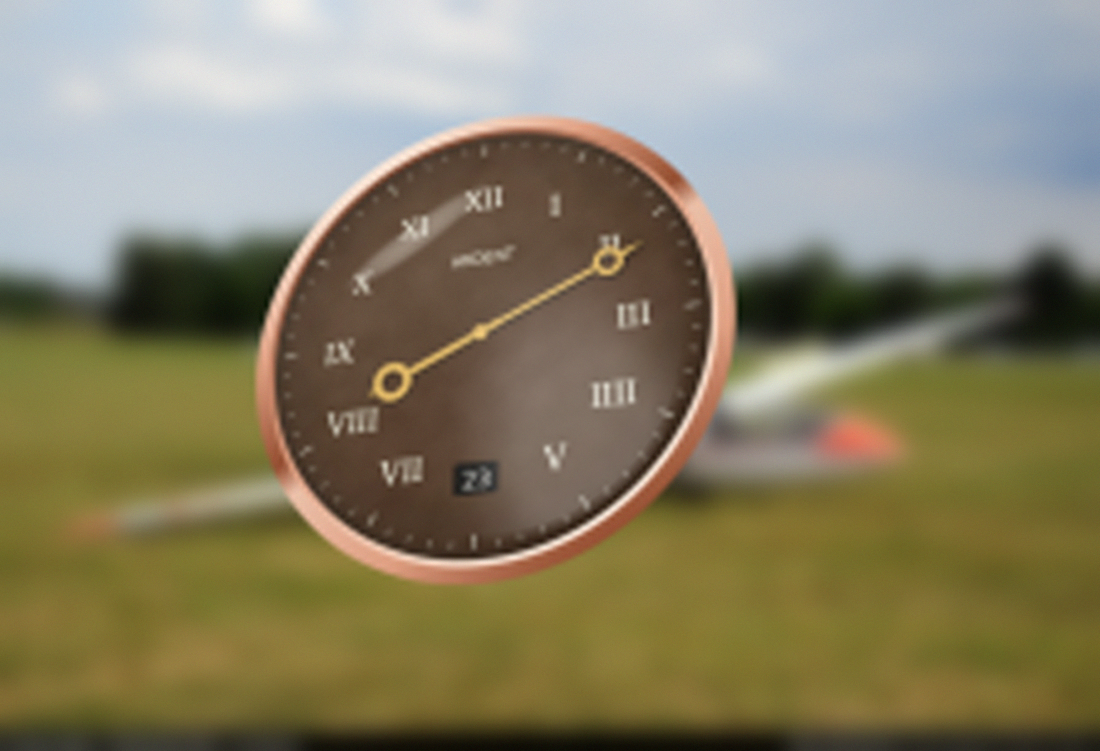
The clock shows 8.11
